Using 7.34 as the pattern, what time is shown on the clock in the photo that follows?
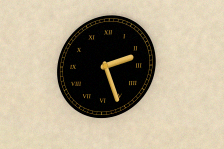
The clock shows 2.26
